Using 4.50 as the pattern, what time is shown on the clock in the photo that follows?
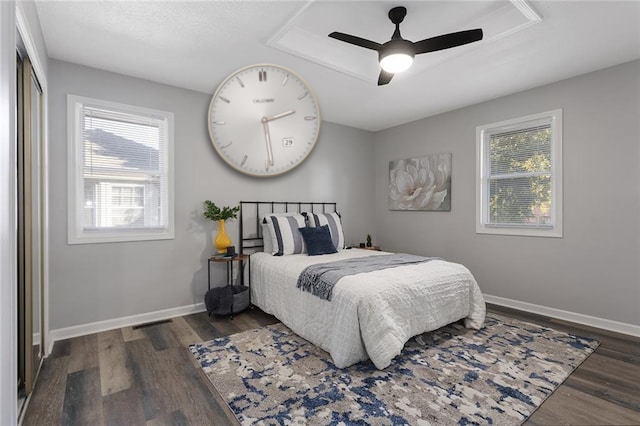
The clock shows 2.29
